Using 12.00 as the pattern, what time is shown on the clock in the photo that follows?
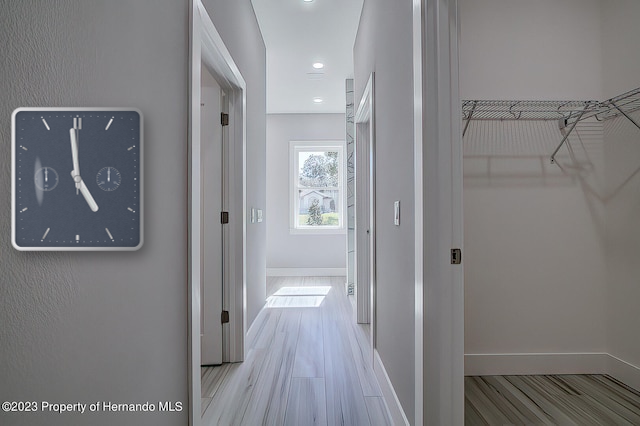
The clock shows 4.59
